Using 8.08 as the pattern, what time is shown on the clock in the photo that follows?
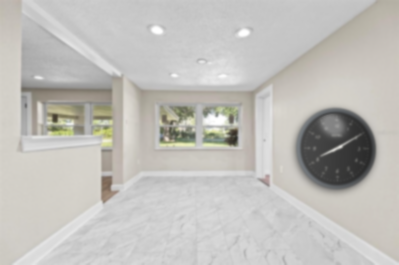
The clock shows 8.10
